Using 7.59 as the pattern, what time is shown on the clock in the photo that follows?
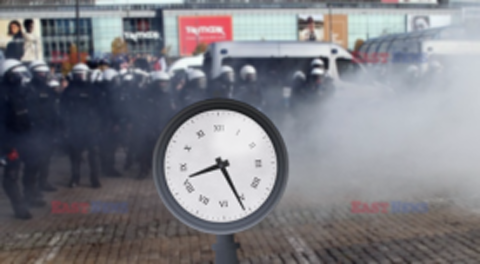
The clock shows 8.26
